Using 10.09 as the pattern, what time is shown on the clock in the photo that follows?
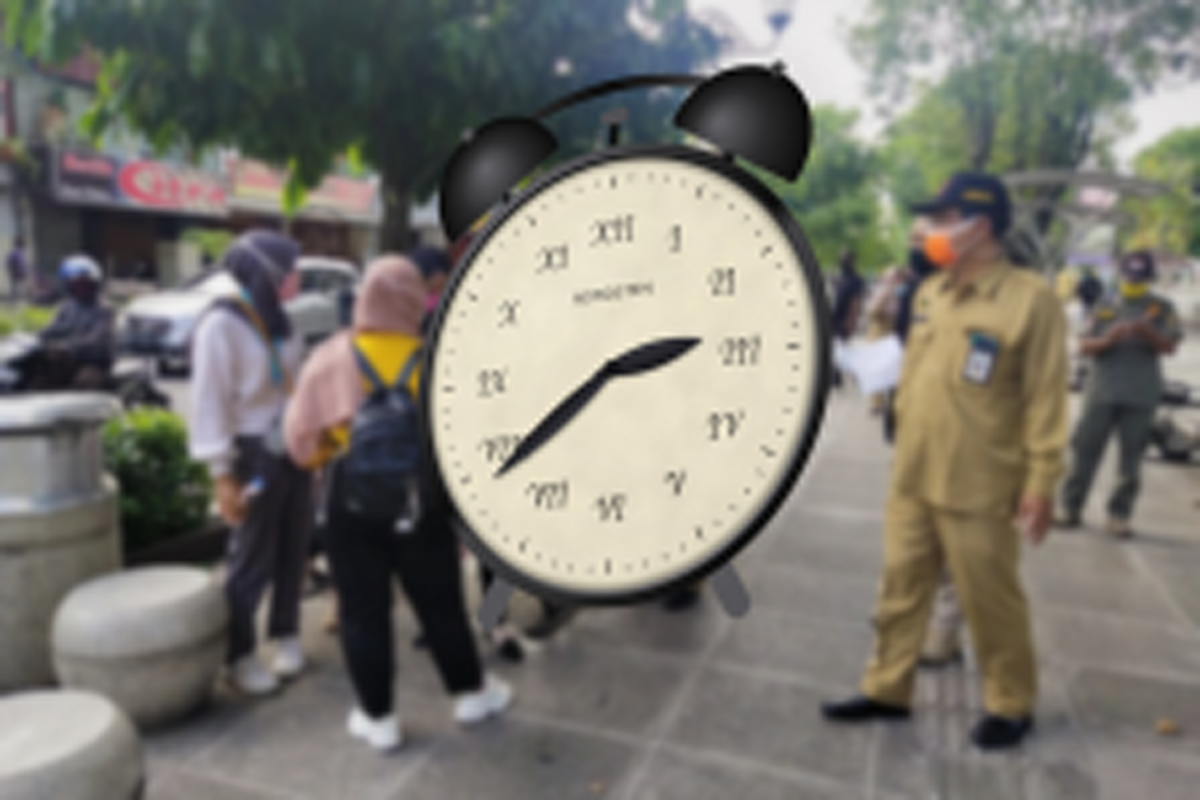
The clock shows 2.39
